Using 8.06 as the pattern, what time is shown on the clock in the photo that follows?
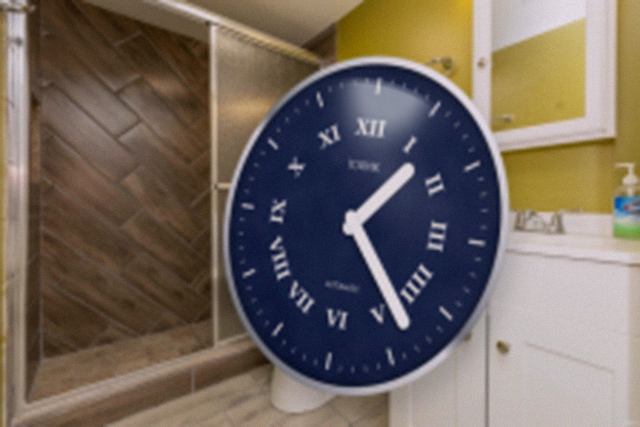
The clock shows 1.23
